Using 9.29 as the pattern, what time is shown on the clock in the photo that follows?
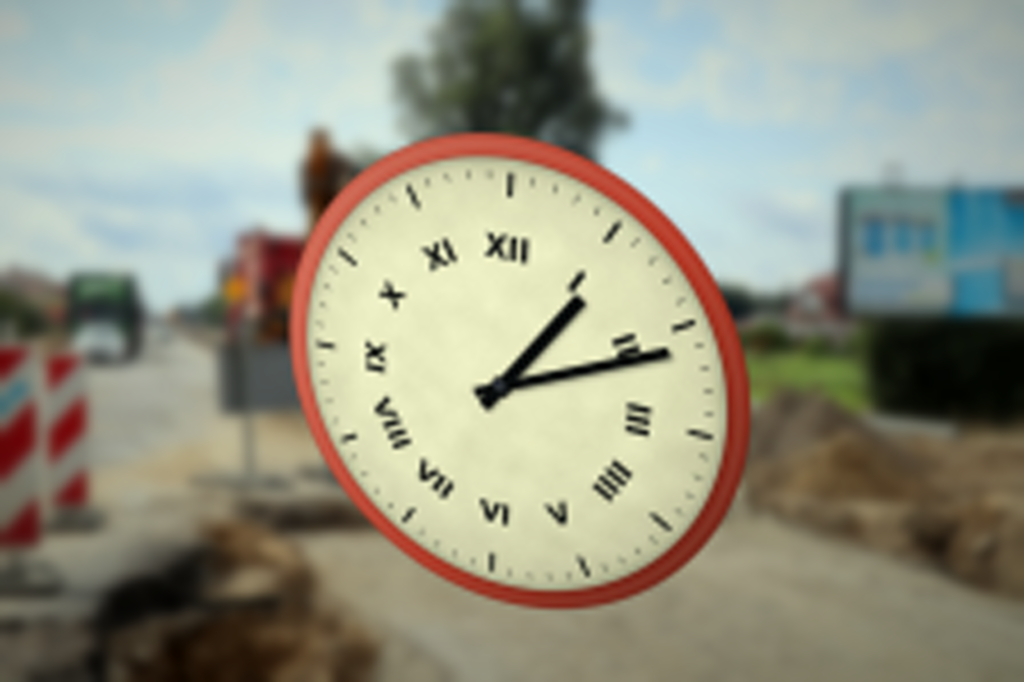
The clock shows 1.11
